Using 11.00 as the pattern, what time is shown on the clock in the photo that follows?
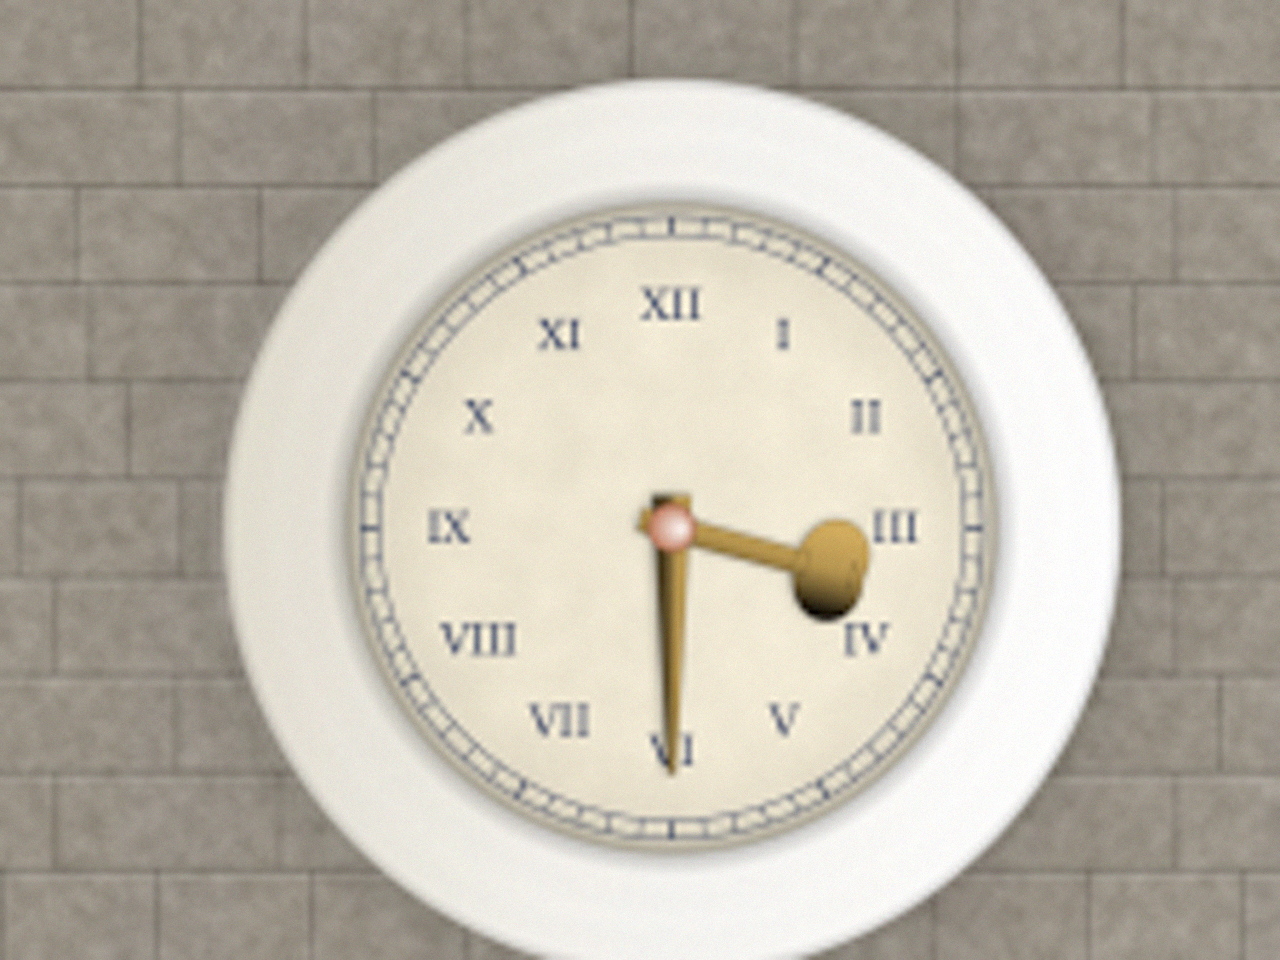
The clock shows 3.30
